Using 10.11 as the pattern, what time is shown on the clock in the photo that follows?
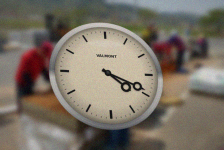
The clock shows 4.19
